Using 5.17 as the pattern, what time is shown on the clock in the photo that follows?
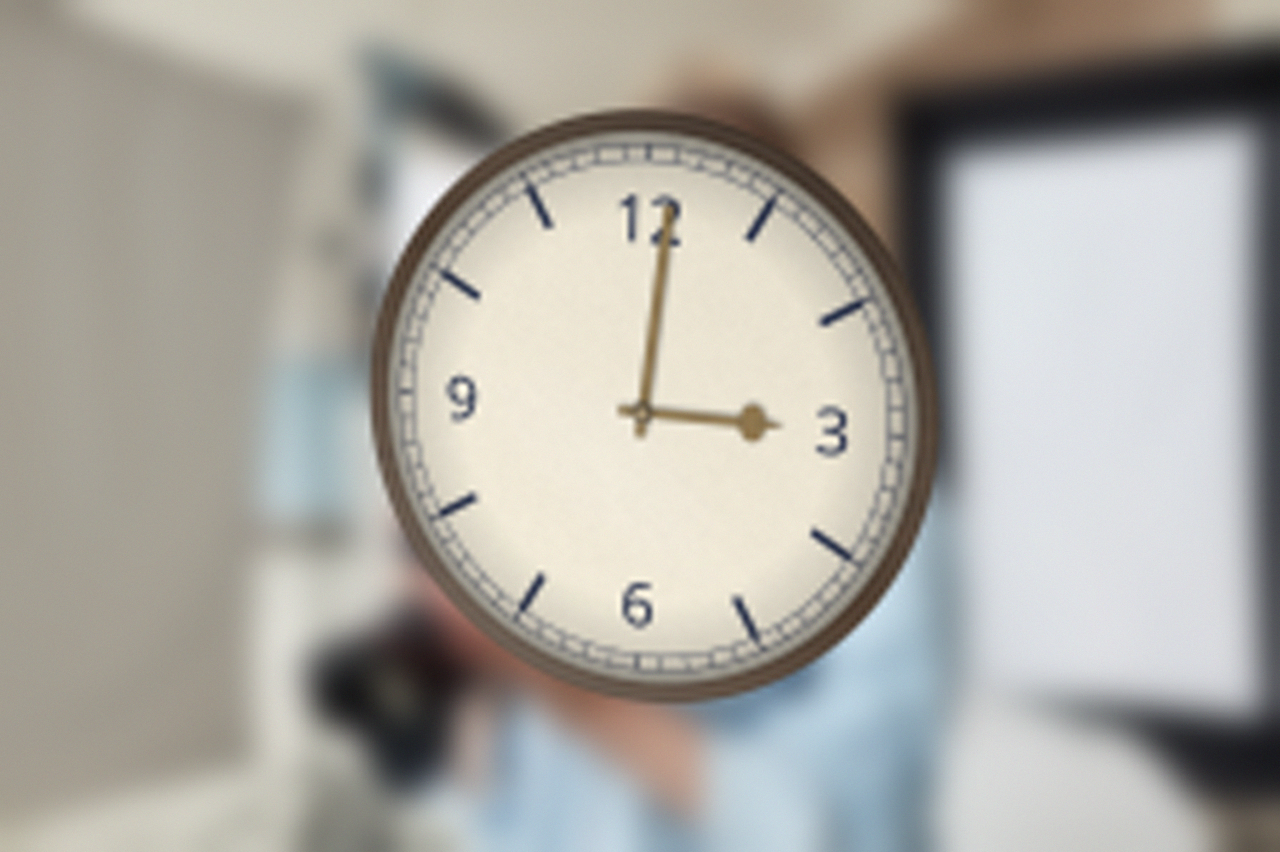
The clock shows 3.01
